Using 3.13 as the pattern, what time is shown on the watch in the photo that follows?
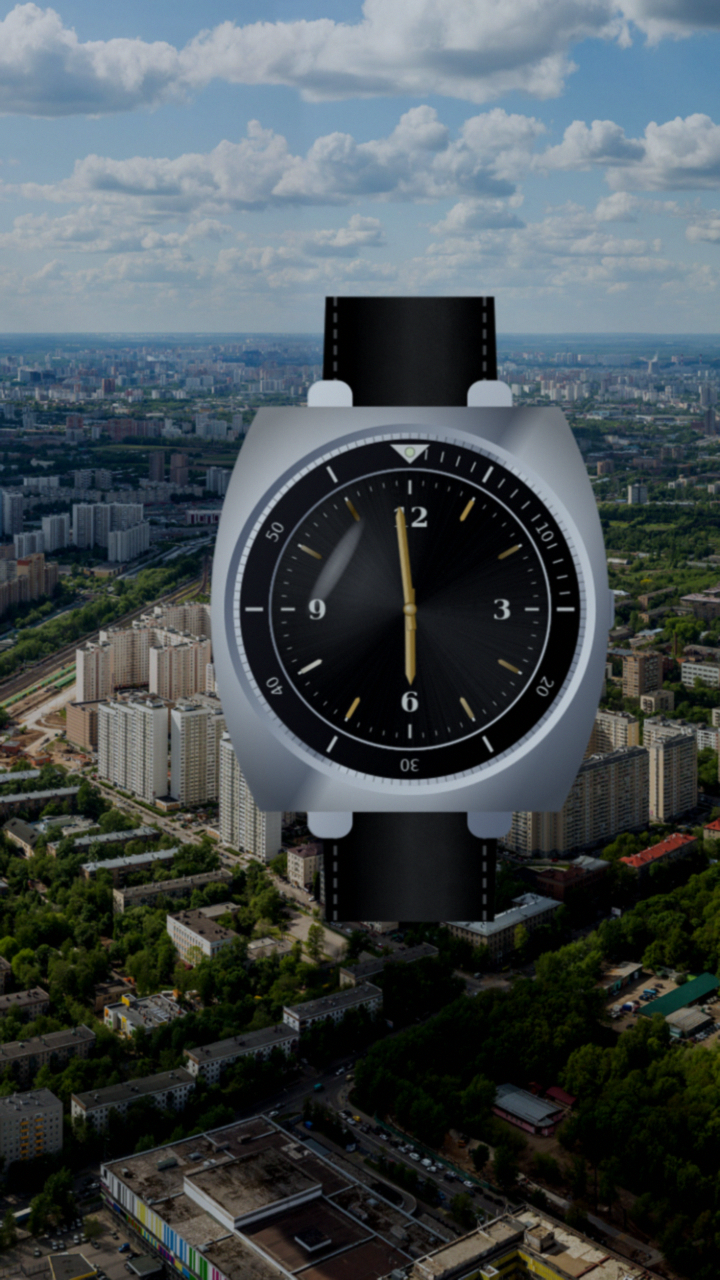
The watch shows 5.59
